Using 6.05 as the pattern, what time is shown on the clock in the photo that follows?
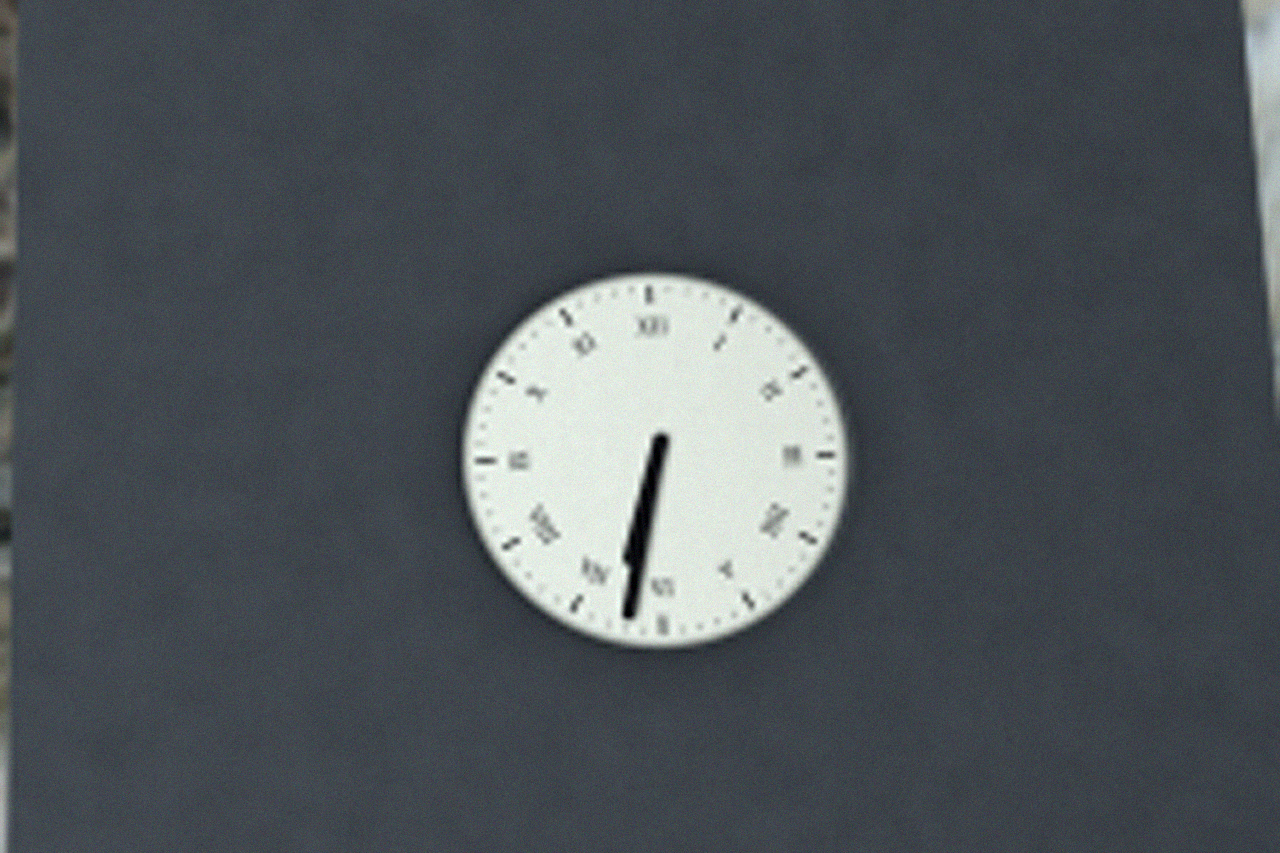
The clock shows 6.32
